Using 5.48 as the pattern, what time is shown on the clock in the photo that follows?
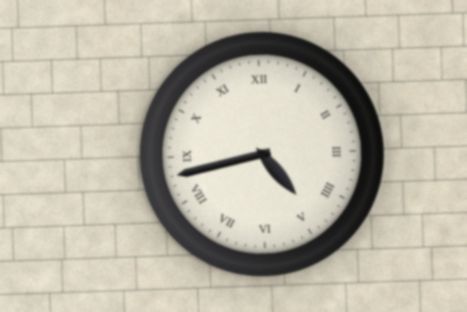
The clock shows 4.43
